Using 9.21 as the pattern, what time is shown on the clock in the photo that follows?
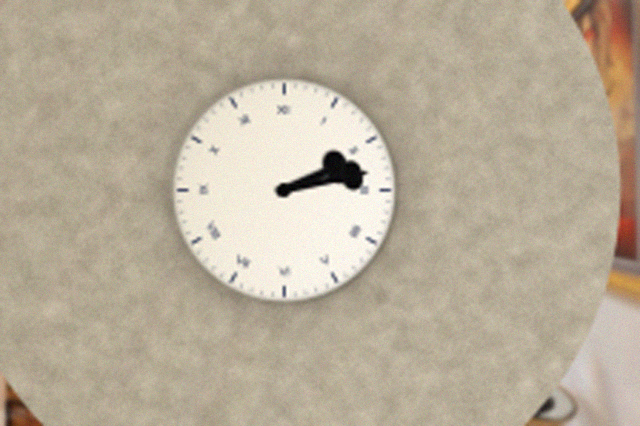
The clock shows 2.13
